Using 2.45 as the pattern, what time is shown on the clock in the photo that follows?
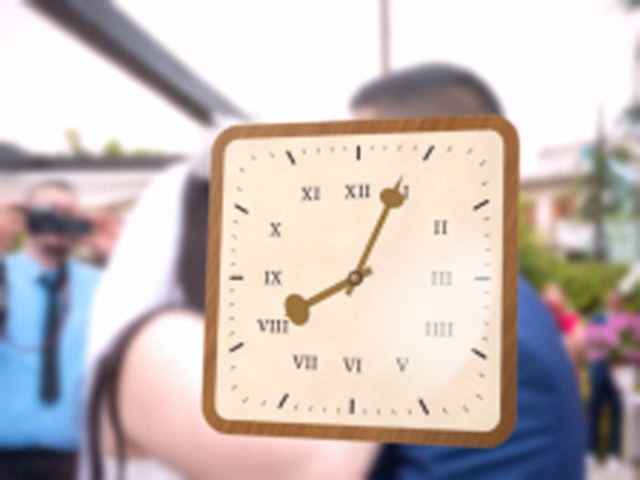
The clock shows 8.04
